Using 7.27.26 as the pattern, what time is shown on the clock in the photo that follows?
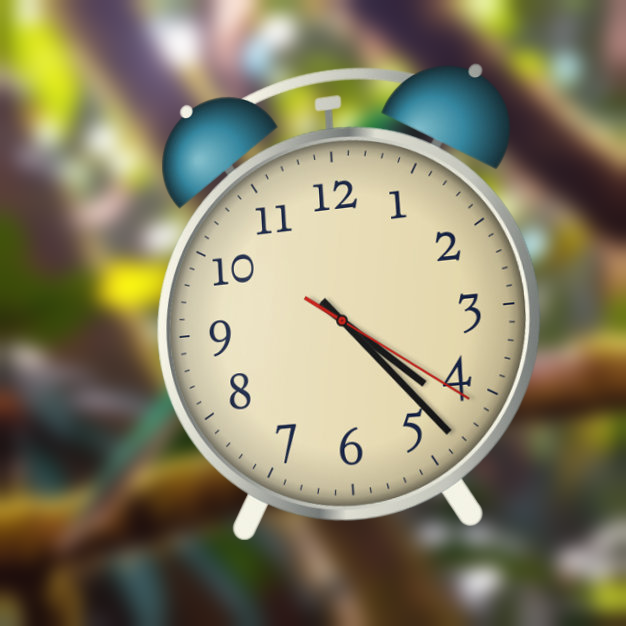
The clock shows 4.23.21
